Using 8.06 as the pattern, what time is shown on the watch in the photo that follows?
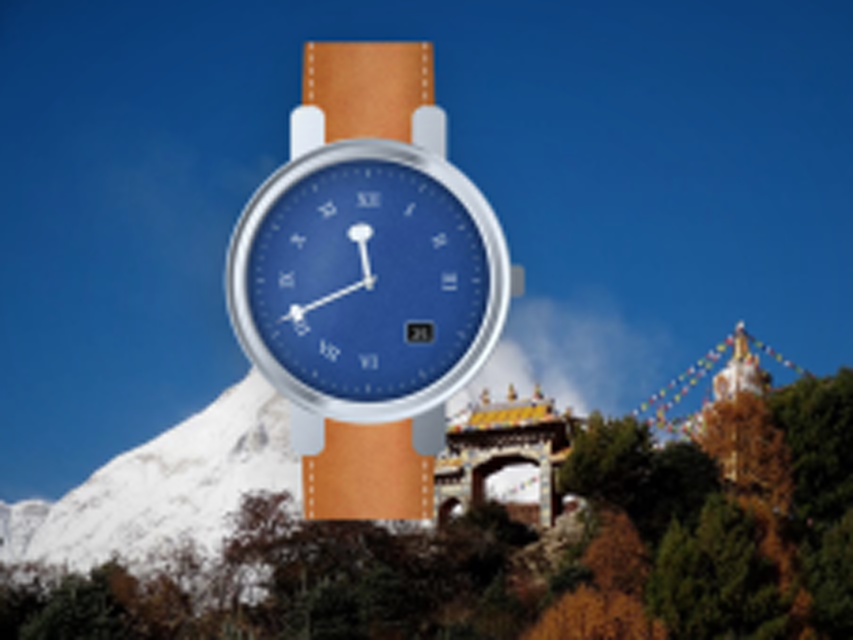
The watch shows 11.41
